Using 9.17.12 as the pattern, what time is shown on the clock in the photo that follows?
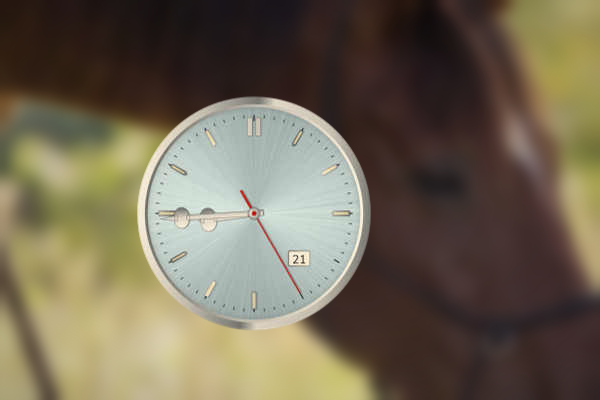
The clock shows 8.44.25
